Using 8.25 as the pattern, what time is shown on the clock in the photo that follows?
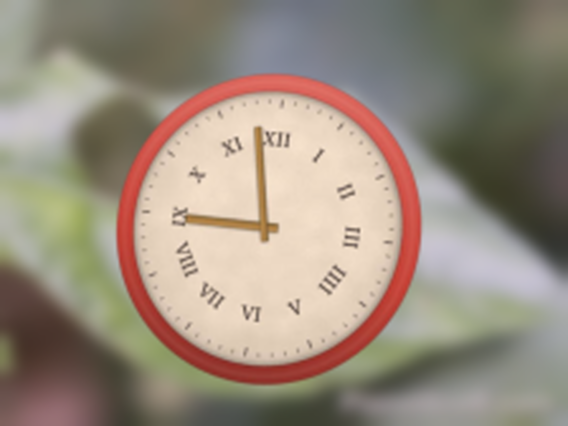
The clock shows 8.58
